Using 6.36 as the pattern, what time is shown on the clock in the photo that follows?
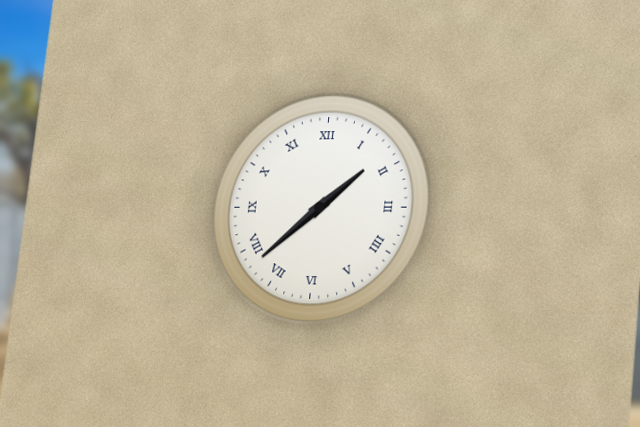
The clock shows 1.38
